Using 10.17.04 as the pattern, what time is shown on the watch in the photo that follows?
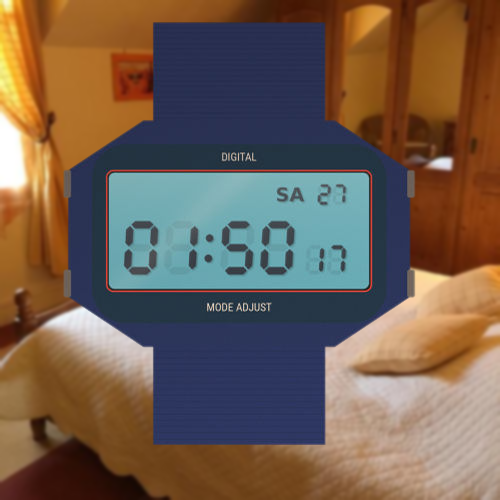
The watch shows 1.50.17
